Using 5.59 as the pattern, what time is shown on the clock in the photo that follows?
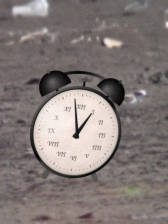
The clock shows 12.58
